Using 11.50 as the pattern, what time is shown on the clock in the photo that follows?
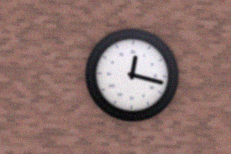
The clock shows 12.17
